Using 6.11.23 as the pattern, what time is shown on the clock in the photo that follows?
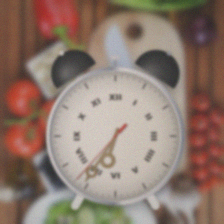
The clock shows 6.35.37
